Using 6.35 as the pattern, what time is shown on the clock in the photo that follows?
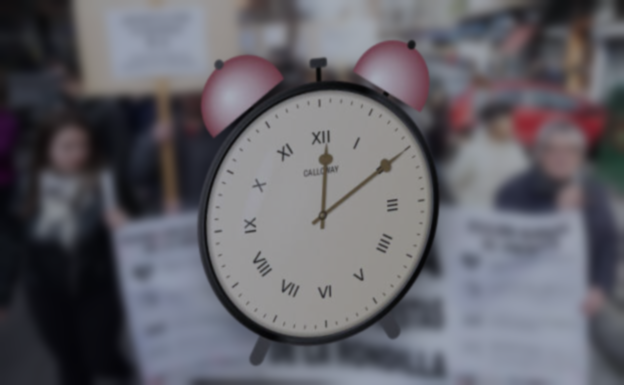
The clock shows 12.10
